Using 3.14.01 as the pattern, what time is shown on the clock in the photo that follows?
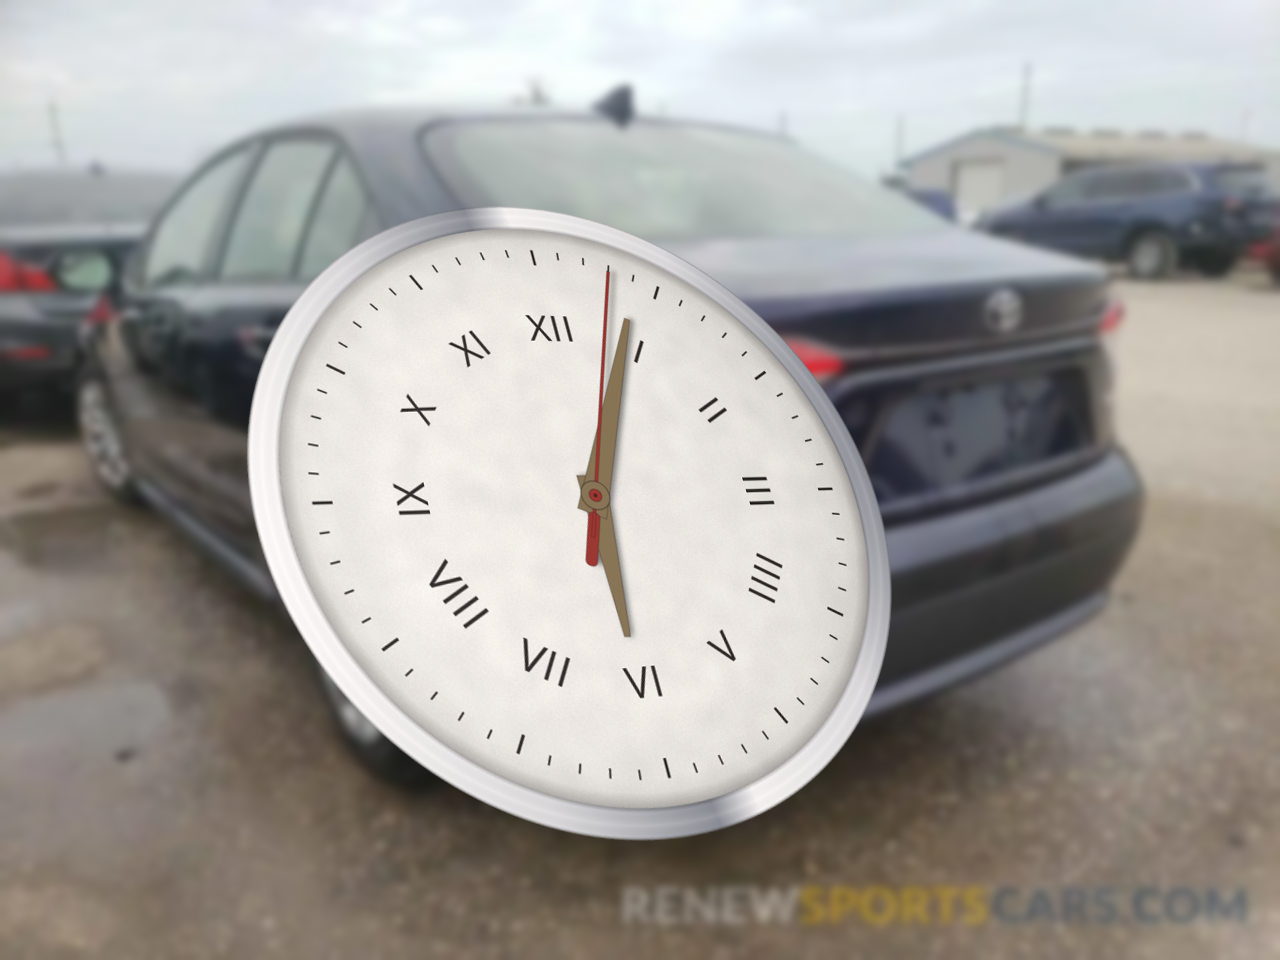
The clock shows 6.04.03
